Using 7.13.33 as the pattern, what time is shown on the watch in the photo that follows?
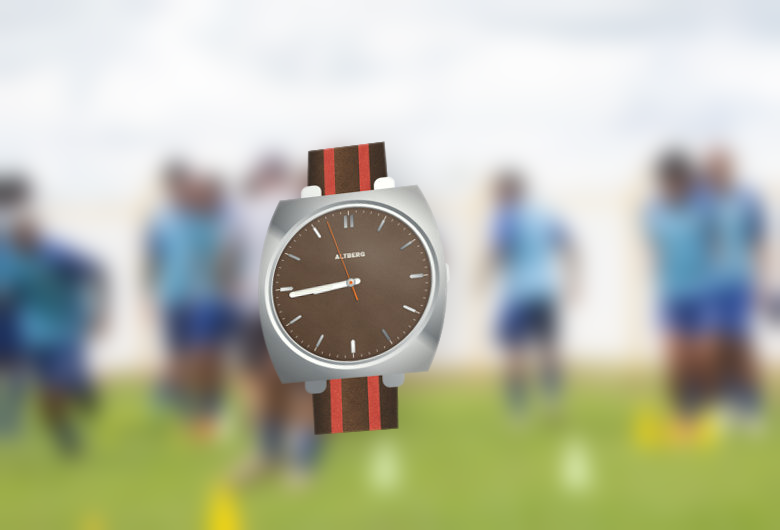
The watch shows 8.43.57
